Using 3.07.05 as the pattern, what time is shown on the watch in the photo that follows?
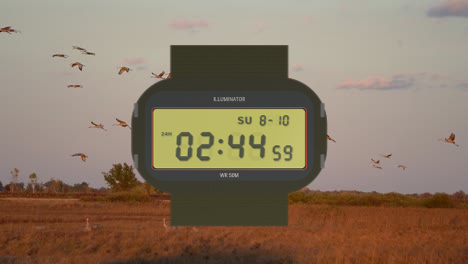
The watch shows 2.44.59
